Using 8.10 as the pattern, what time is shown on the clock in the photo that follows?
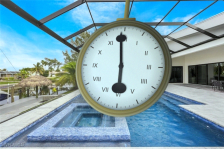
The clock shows 5.59
